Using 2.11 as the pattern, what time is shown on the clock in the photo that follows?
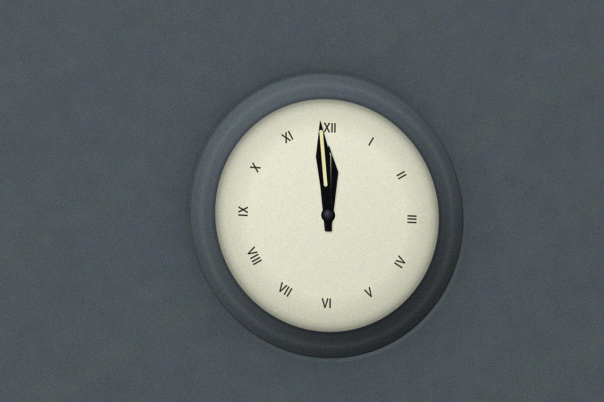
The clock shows 11.59
